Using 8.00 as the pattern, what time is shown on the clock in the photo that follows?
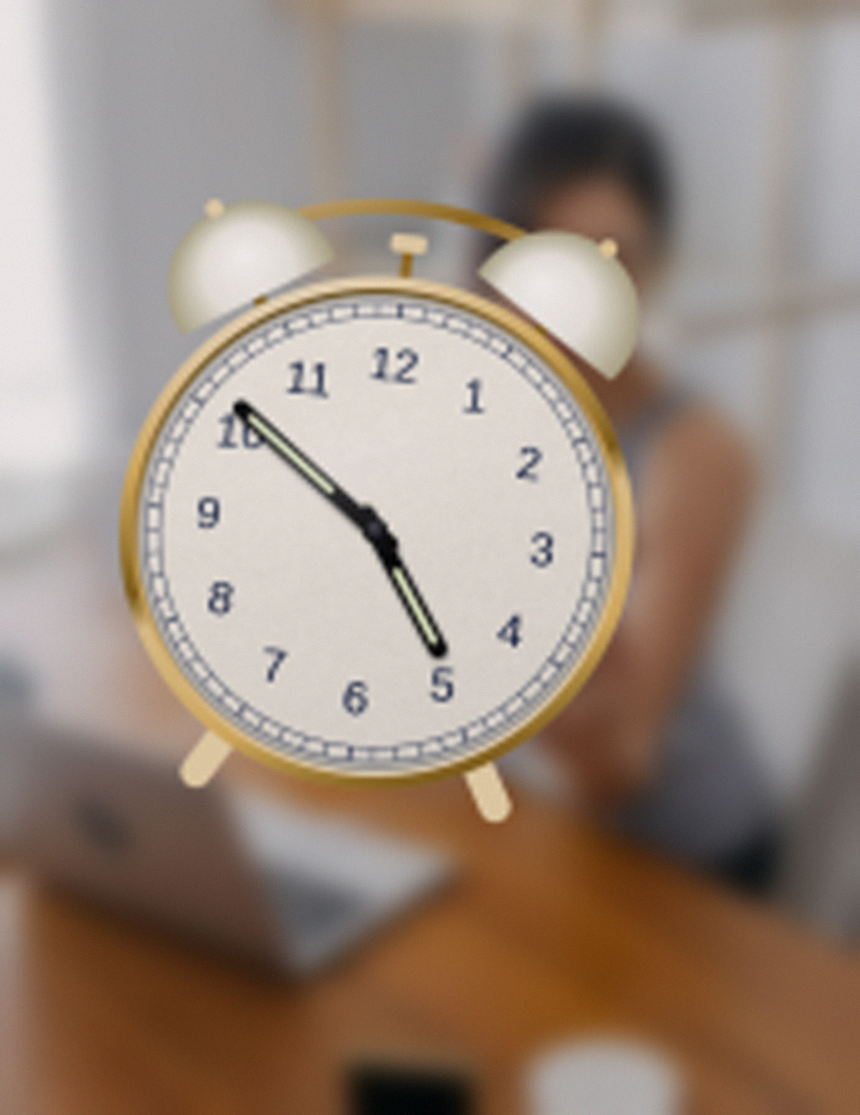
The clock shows 4.51
